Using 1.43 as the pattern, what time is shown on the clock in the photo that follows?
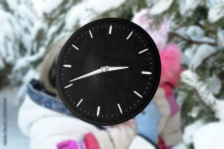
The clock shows 2.41
